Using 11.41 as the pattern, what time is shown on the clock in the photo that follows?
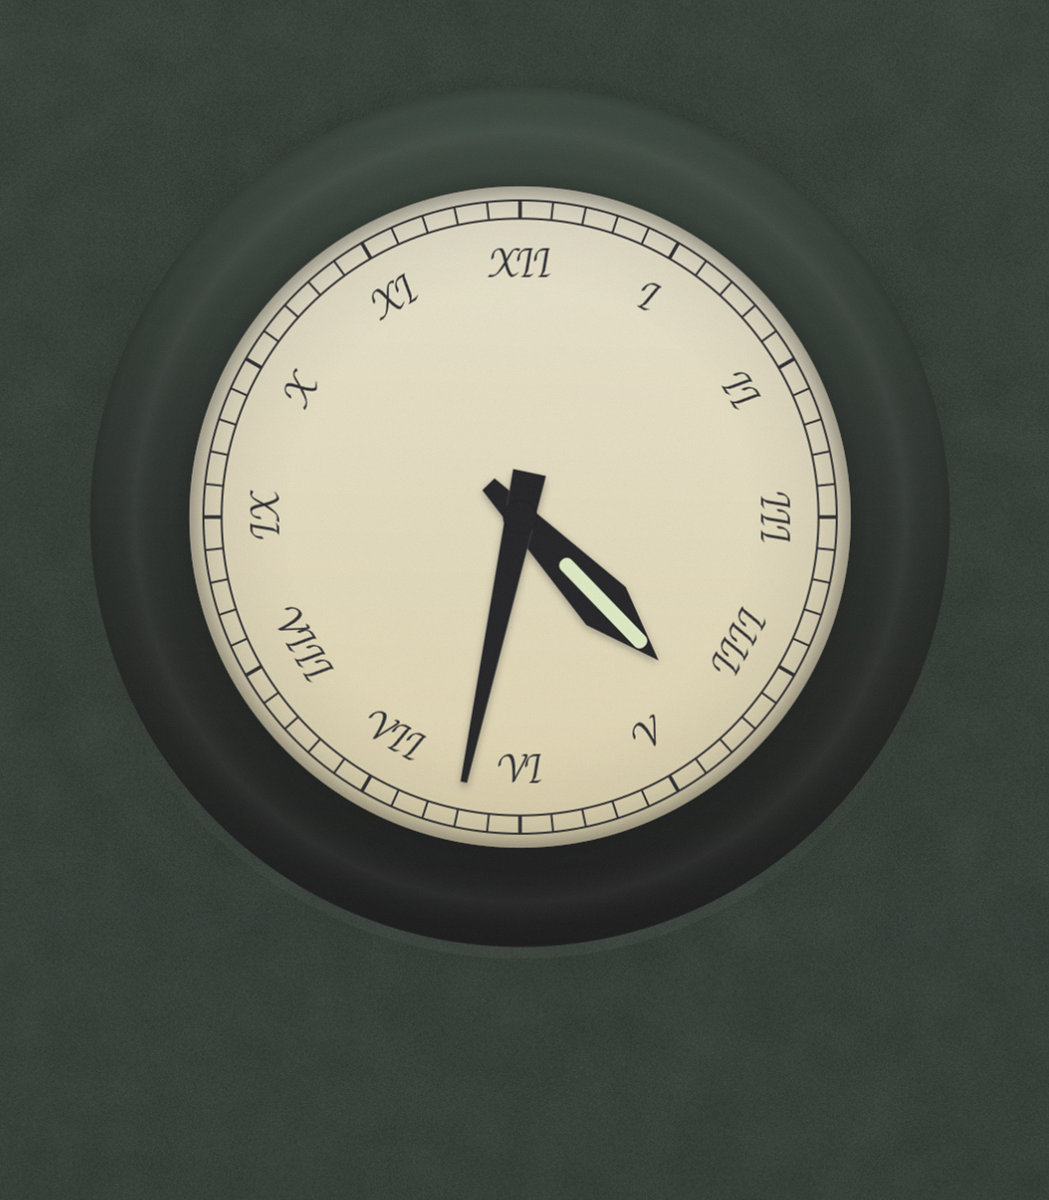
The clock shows 4.32
